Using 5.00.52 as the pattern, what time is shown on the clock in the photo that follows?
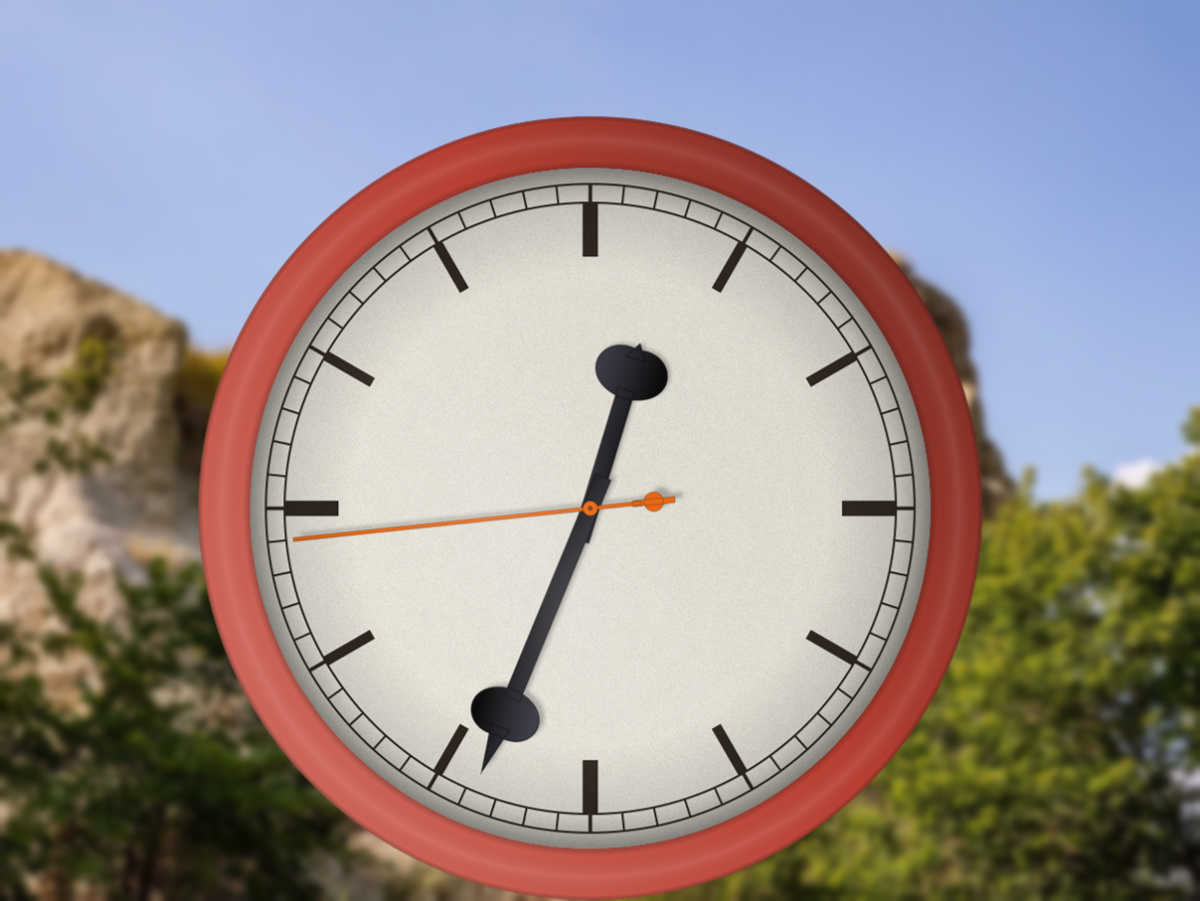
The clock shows 12.33.44
